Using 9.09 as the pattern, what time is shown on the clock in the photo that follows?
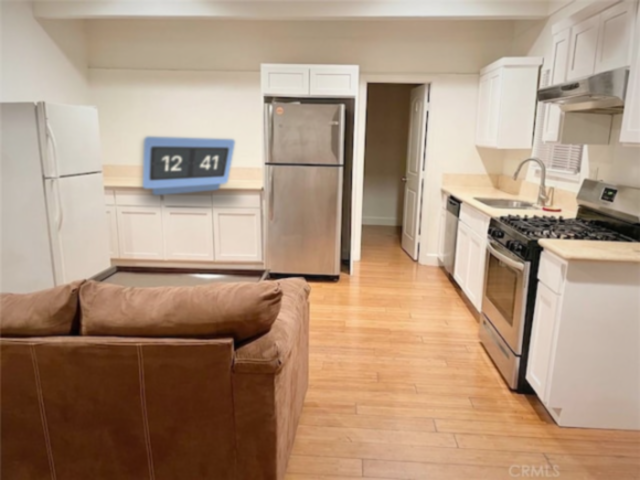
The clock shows 12.41
